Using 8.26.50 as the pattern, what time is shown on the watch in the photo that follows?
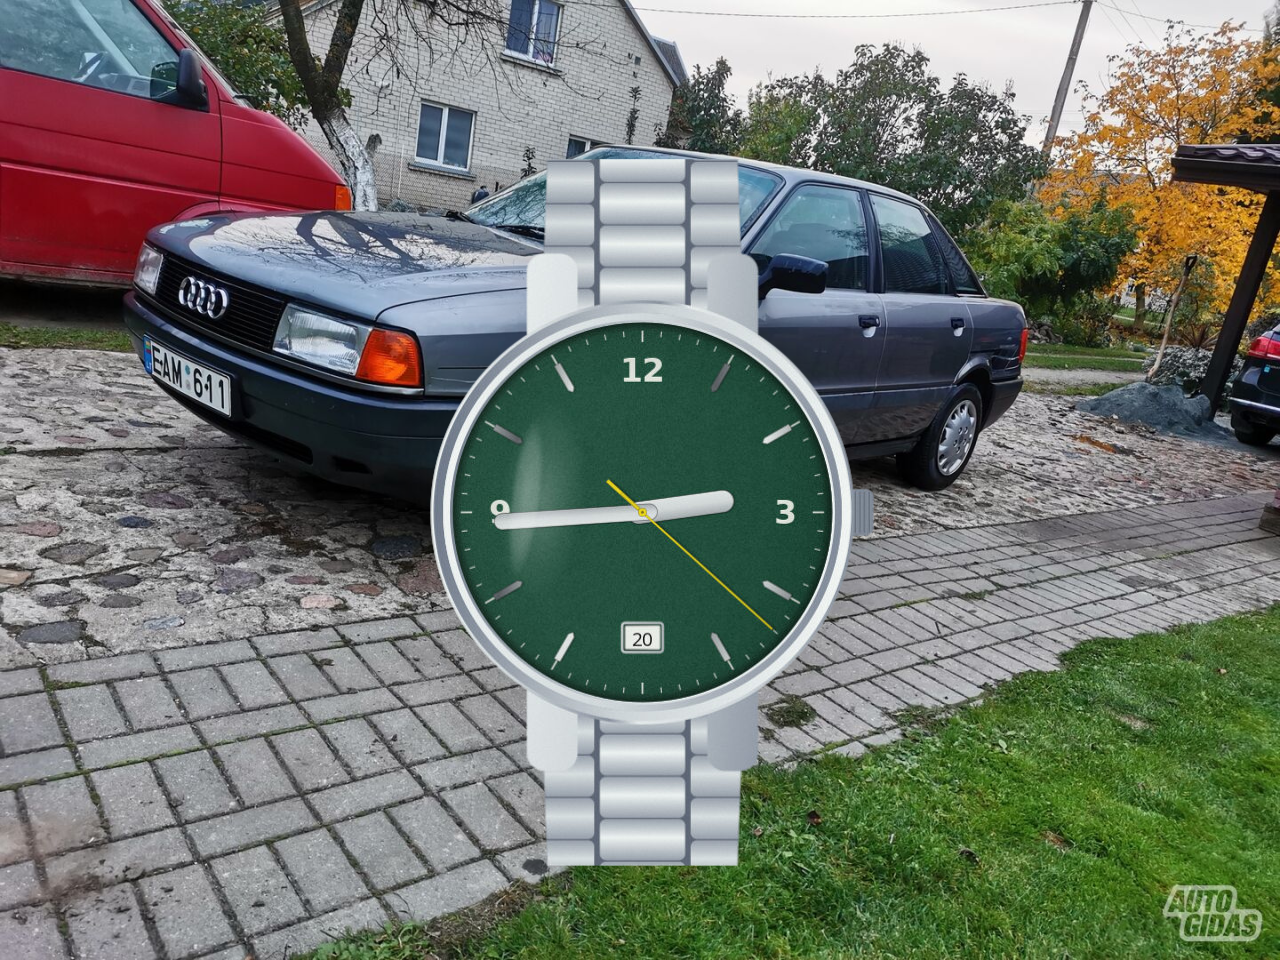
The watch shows 2.44.22
